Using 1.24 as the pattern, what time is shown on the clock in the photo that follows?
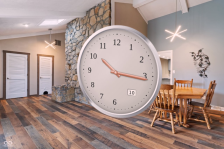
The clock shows 10.16
